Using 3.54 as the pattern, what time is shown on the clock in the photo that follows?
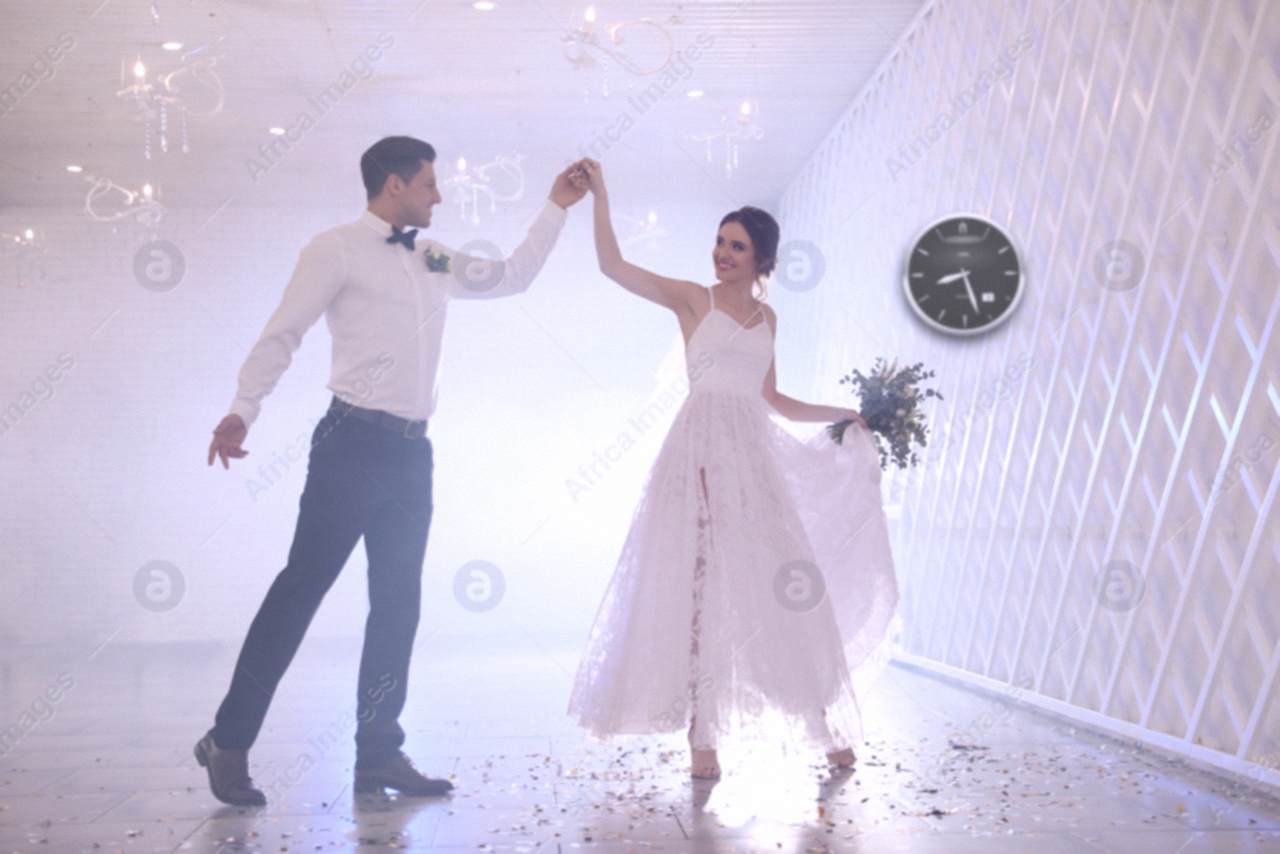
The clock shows 8.27
